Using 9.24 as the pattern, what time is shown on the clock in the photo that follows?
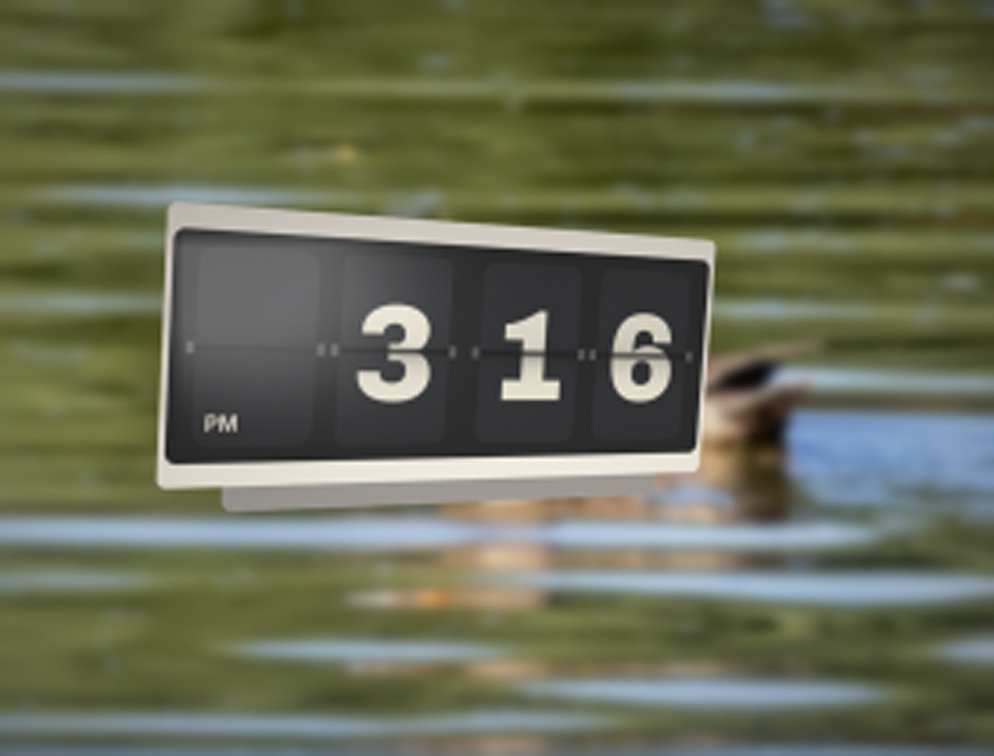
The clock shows 3.16
